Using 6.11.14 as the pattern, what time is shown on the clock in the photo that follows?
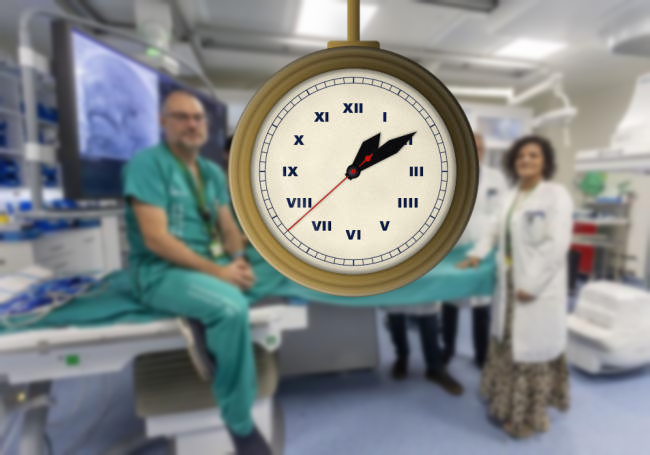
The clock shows 1.09.38
